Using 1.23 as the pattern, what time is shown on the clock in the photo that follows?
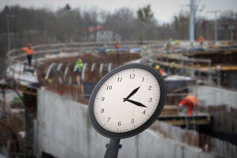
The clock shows 1.18
